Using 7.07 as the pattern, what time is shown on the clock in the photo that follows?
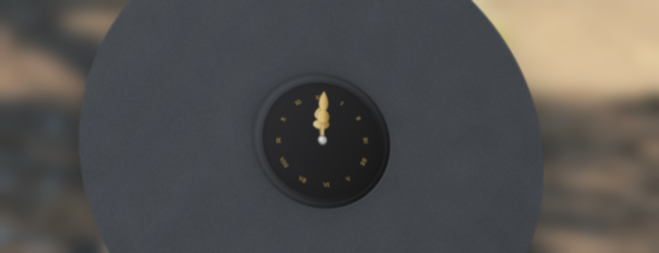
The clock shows 12.01
